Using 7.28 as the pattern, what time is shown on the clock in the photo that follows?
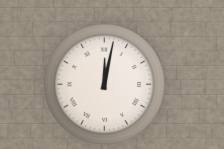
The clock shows 12.02
